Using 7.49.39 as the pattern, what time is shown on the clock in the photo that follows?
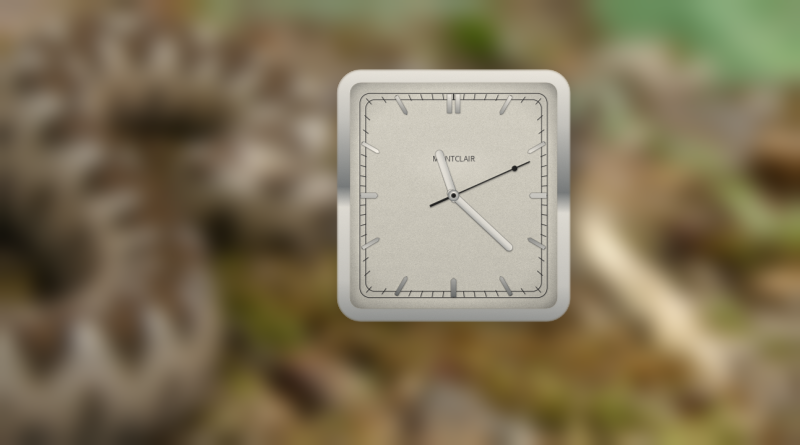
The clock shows 11.22.11
